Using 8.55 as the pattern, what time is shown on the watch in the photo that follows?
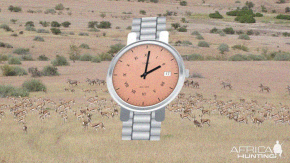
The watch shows 2.01
